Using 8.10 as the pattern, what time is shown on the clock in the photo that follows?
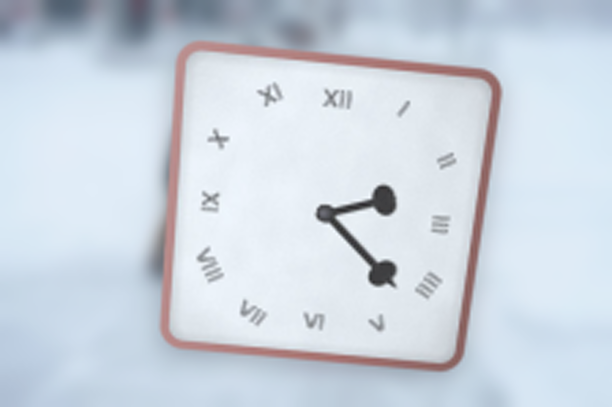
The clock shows 2.22
